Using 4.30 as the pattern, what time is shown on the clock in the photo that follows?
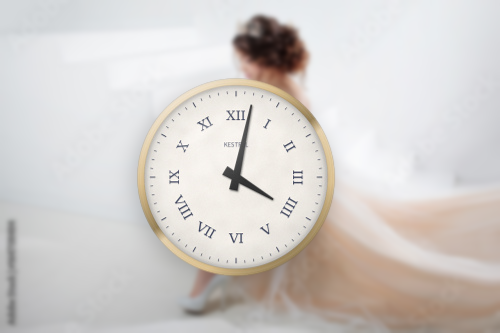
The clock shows 4.02
